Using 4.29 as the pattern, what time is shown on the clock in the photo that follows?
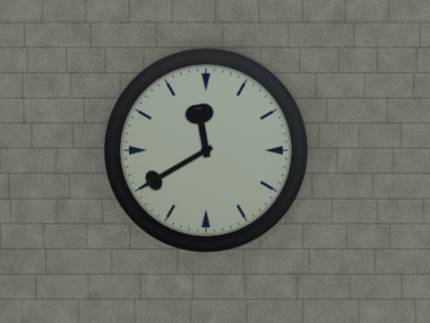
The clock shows 11.40
